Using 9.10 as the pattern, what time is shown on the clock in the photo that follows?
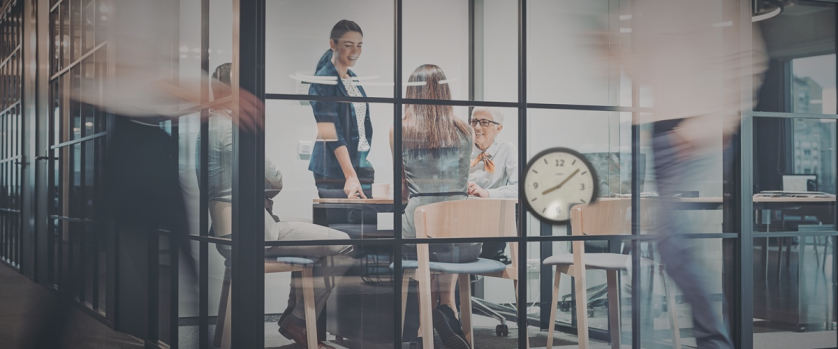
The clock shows 8.08
